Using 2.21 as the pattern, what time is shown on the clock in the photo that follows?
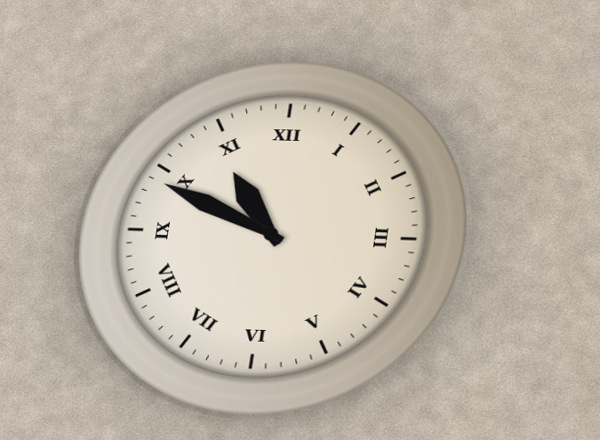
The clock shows 10.49
